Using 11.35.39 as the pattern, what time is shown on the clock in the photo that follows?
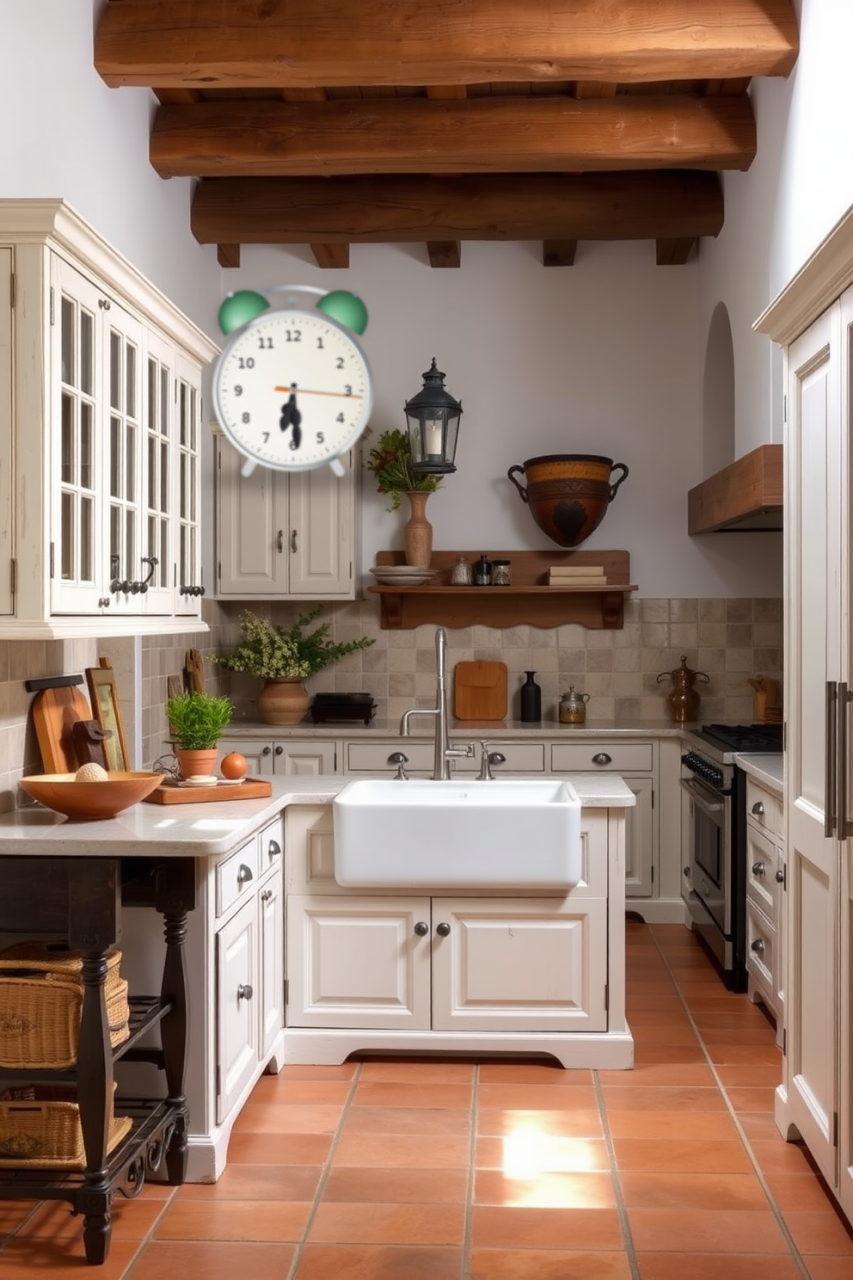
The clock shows 6.29.16
